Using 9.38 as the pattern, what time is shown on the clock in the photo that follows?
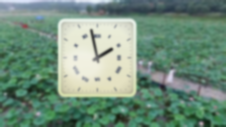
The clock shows 1.58
